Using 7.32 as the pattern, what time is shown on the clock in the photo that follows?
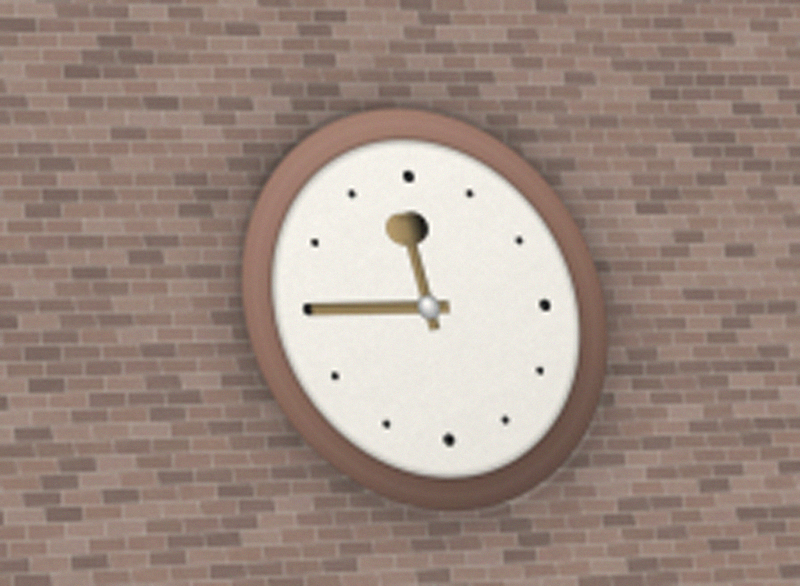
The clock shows 11.45
